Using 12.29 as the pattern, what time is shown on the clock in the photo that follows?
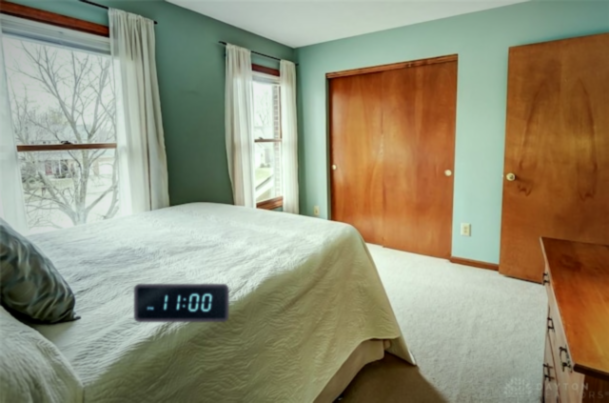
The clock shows 11.00
